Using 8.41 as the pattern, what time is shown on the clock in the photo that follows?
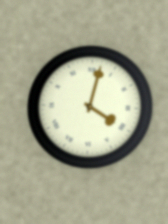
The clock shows 4.02
